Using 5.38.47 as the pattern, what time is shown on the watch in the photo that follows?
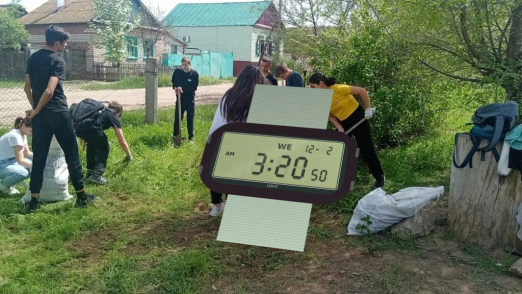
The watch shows 3.20.50
